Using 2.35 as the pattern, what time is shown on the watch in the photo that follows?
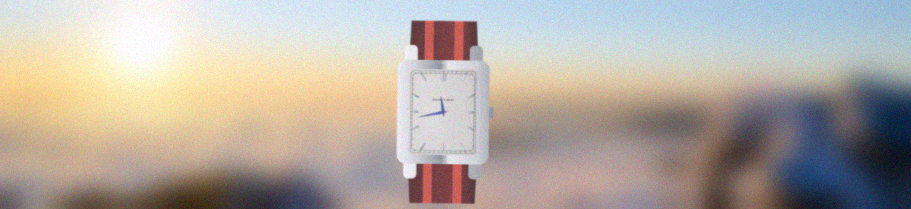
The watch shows 11.43
